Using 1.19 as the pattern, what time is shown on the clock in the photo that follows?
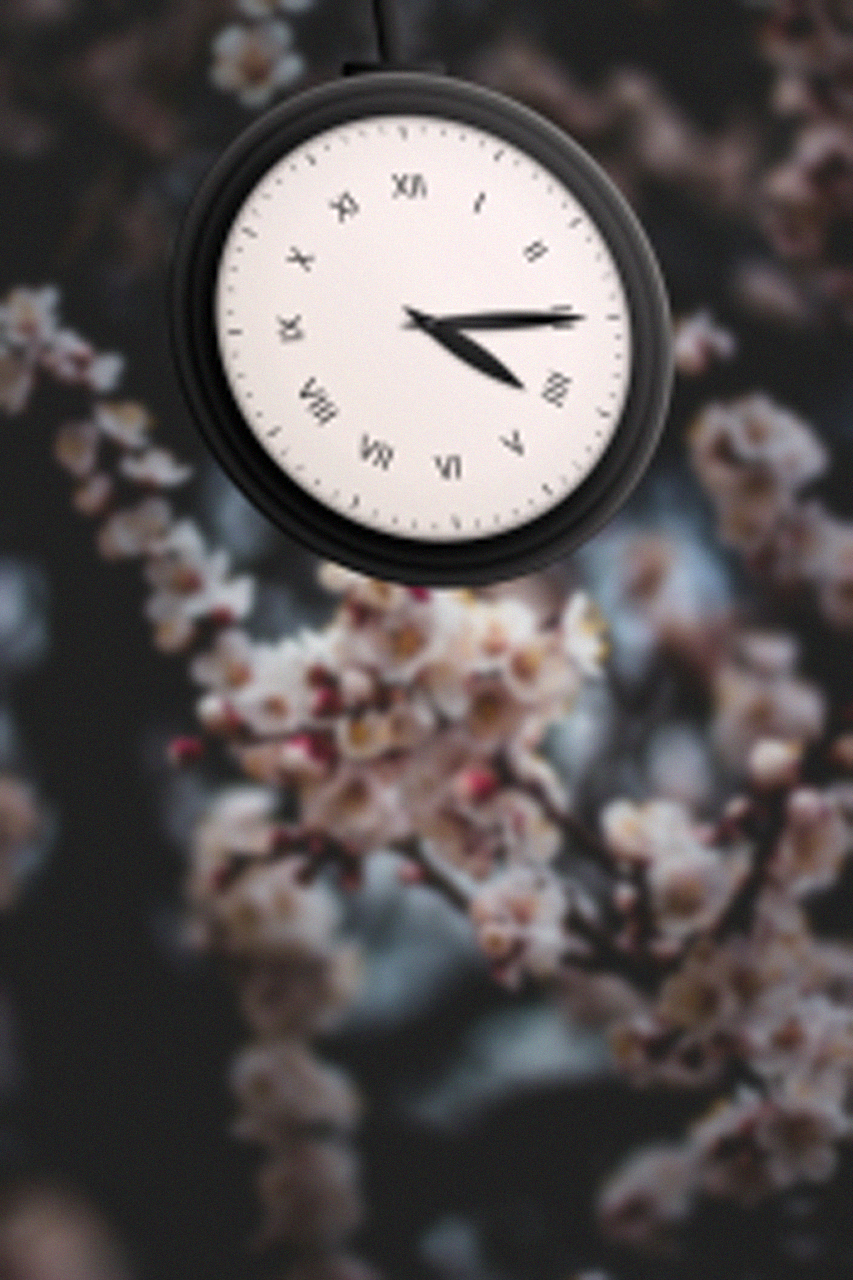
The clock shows 4.15
